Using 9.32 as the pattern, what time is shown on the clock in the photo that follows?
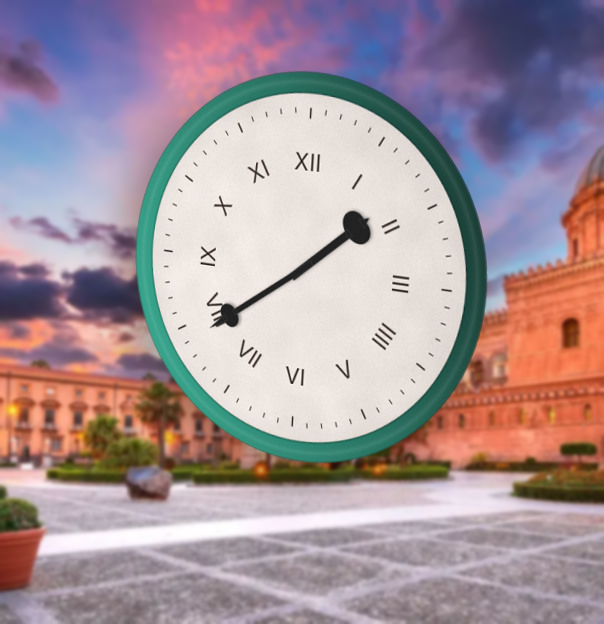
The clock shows 1.39
